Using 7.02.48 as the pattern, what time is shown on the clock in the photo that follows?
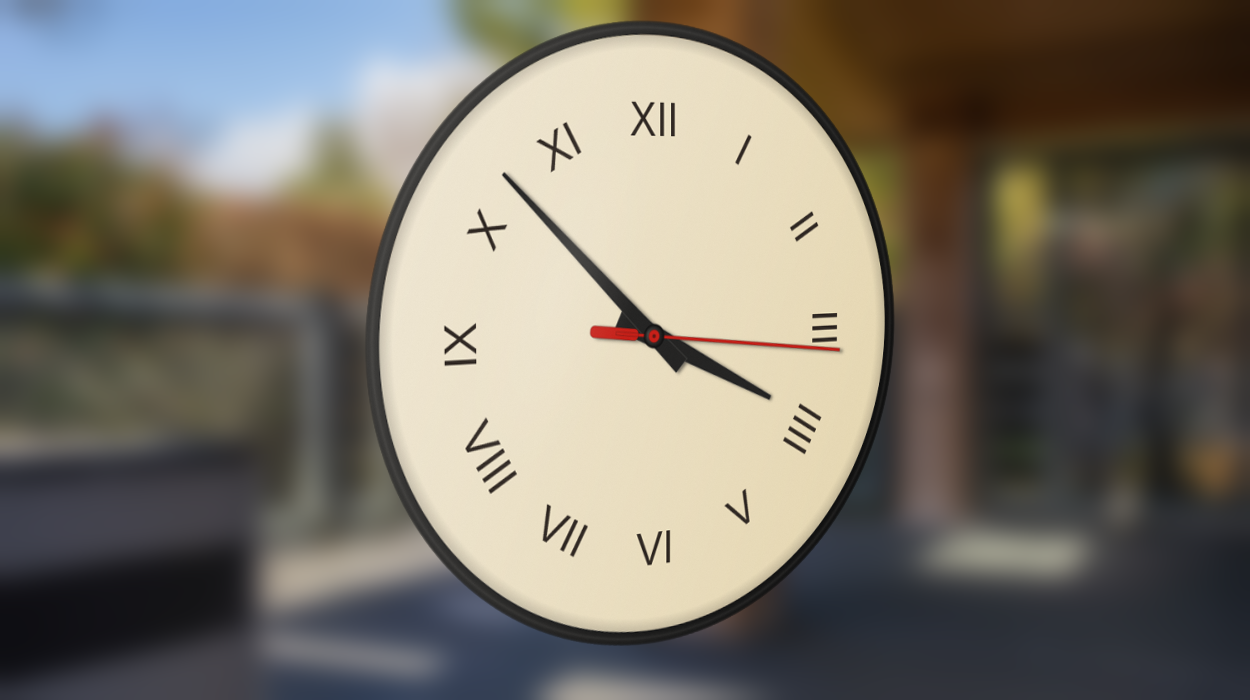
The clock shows 3.52.16
